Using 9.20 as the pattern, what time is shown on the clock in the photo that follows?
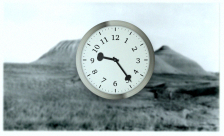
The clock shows 9.24
